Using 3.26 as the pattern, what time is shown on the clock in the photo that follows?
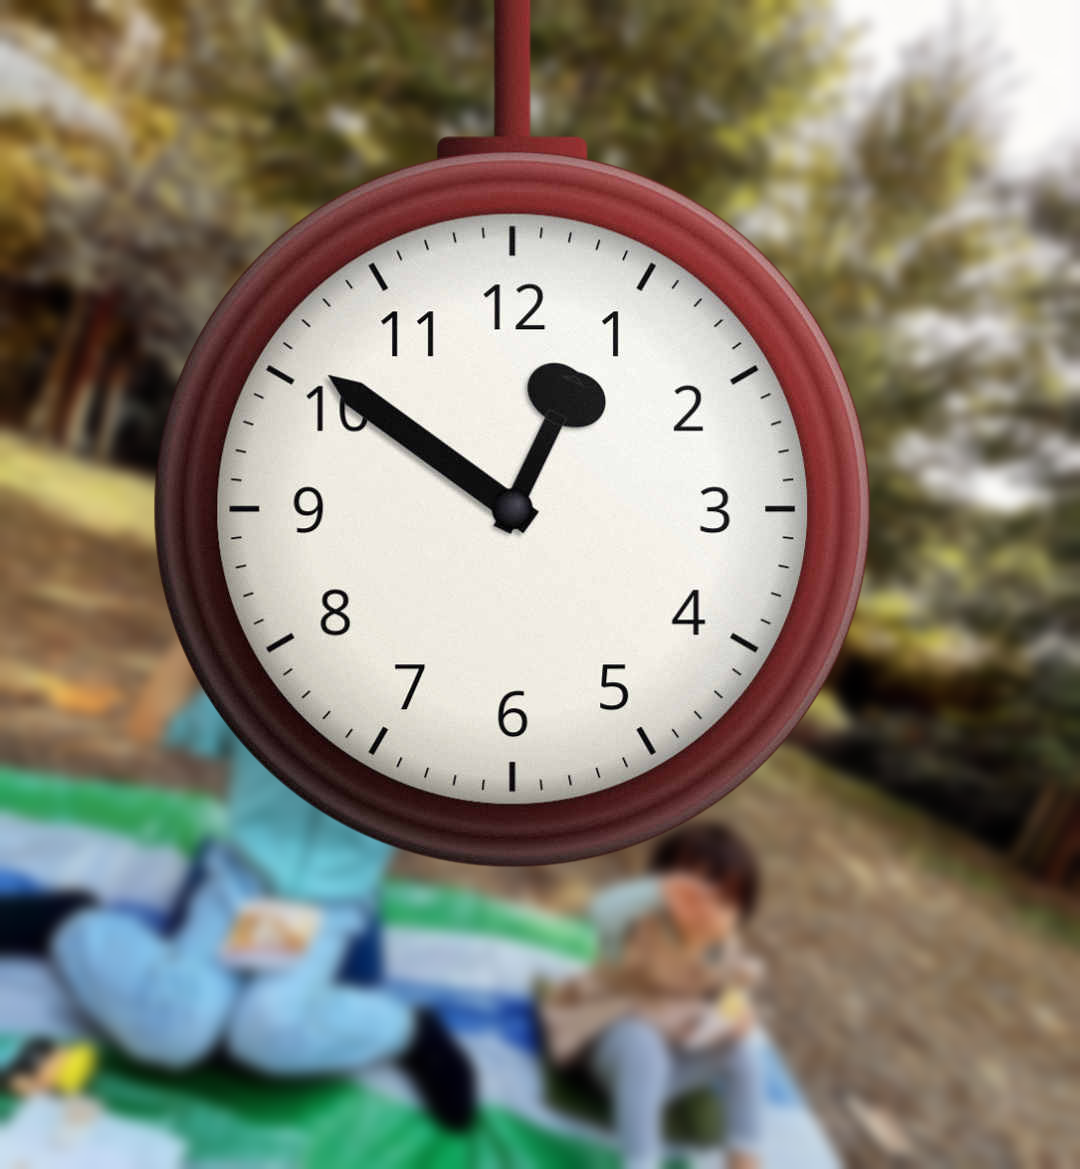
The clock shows 12.51
